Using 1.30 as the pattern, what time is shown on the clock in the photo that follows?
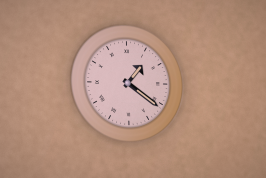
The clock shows 1.21
